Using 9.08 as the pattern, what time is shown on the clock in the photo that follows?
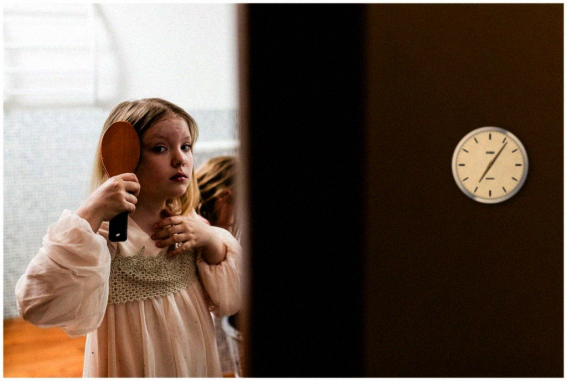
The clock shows 7.06
